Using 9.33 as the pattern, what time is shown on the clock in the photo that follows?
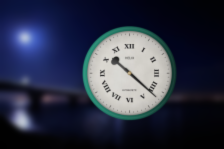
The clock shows 10.22
